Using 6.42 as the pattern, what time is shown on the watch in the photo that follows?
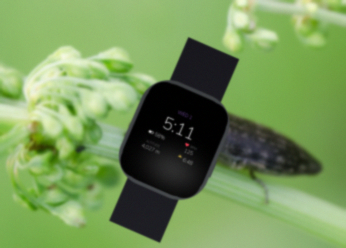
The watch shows 5.11
